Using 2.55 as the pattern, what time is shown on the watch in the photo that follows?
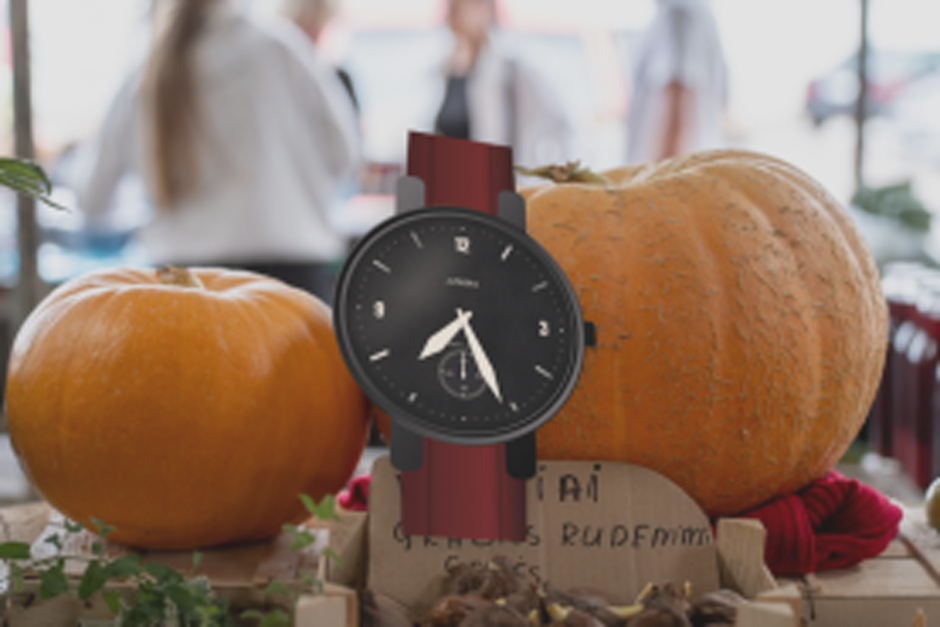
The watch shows 7.26
